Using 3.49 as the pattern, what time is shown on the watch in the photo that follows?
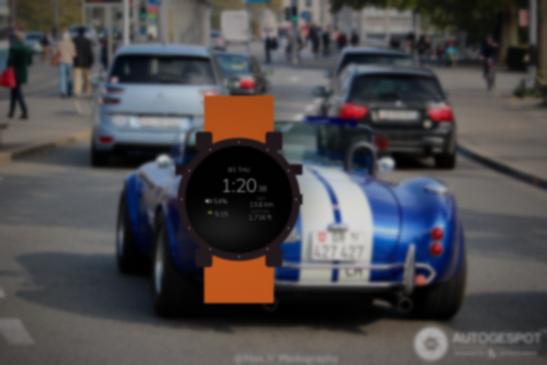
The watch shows 1.20
